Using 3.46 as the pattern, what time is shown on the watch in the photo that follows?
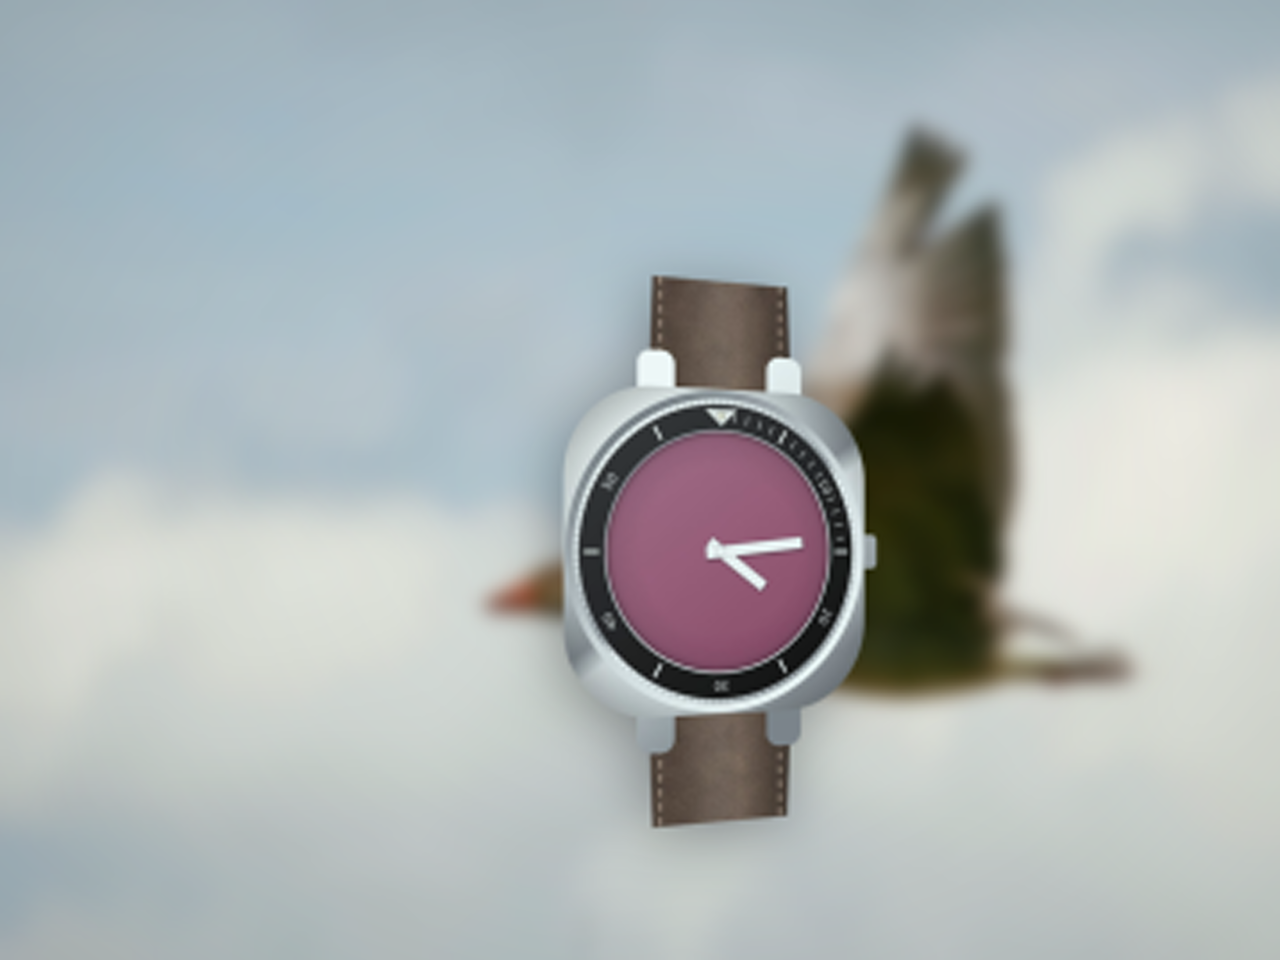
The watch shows 4.14
